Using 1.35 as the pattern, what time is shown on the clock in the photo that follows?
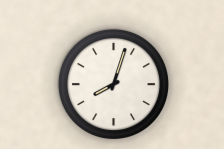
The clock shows 8.03
